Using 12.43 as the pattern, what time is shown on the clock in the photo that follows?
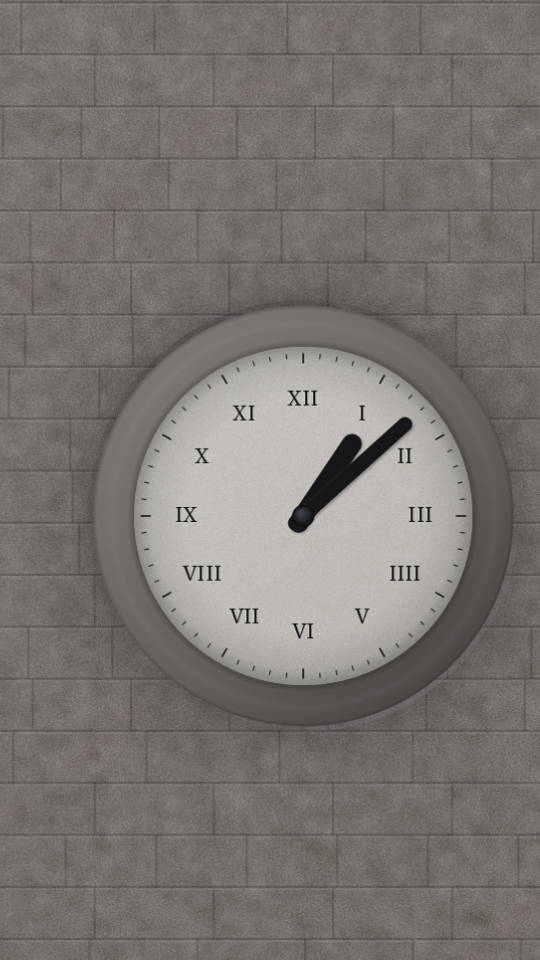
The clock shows 1.08
